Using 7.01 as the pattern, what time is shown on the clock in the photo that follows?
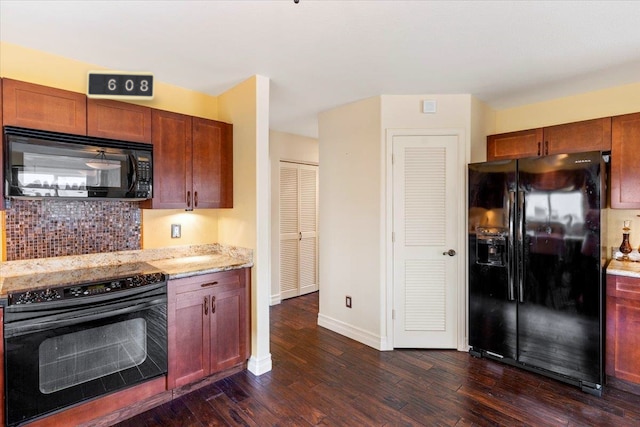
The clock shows 6.08
